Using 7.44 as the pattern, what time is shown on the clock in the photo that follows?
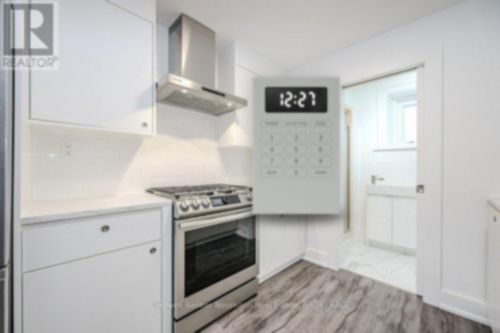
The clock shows 12.27
